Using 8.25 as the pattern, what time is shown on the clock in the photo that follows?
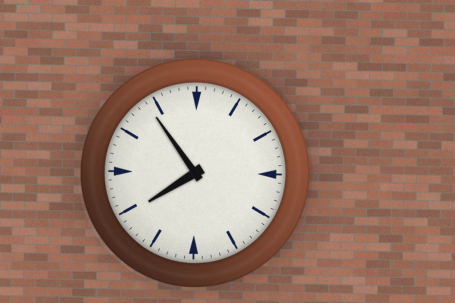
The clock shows 7.54
